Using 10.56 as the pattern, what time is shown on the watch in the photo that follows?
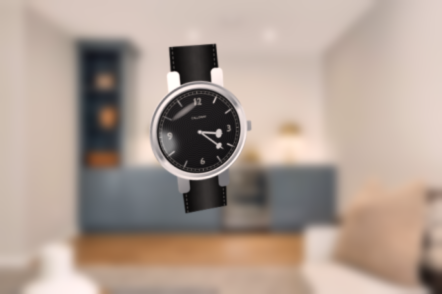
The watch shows 3.22
